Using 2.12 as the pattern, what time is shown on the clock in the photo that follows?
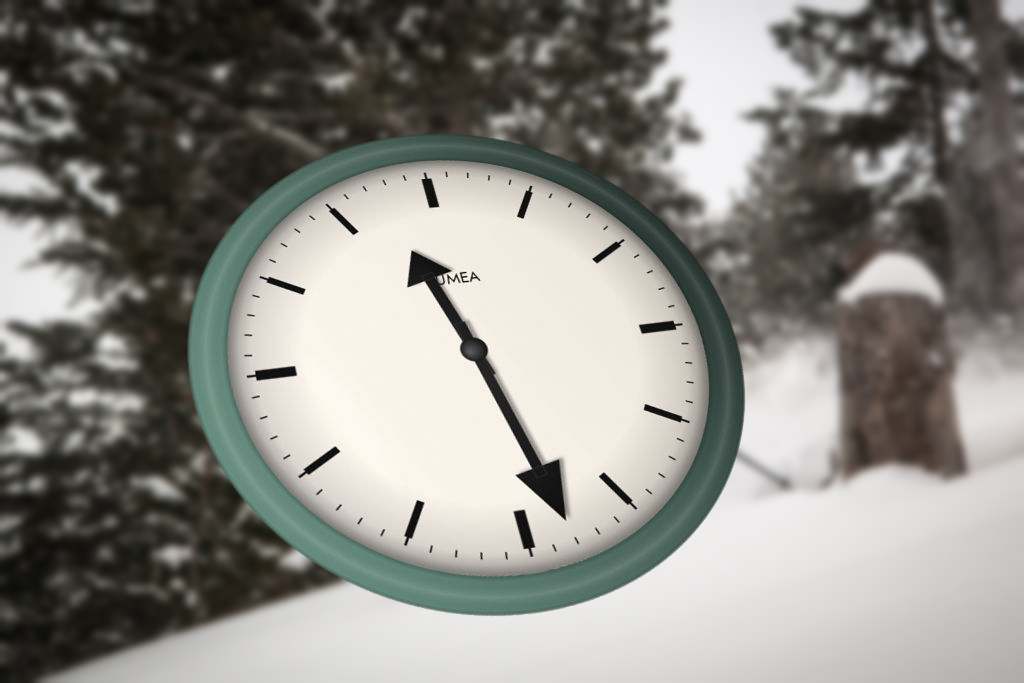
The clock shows 11.28
